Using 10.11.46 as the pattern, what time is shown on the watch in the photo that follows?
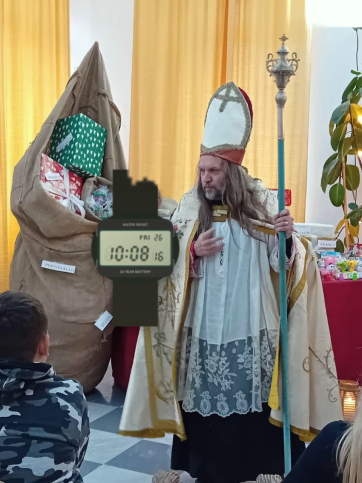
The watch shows 10.08.16
